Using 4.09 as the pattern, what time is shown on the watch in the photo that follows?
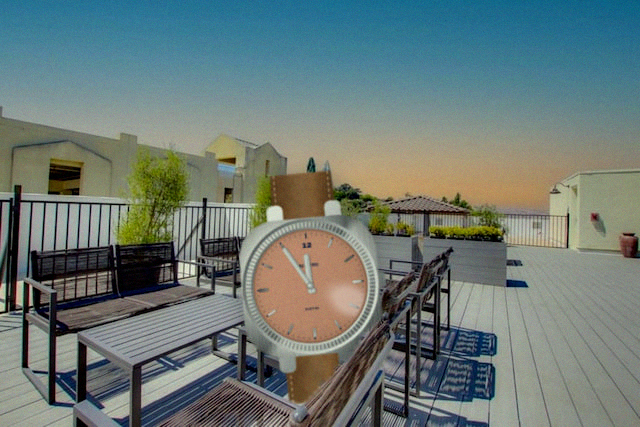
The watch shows 11.55
